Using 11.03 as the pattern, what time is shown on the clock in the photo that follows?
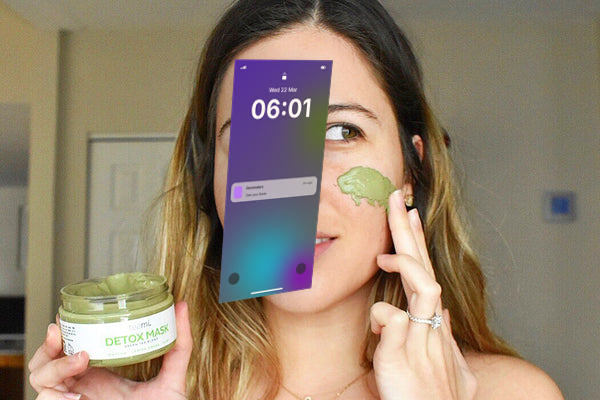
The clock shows 6.01
